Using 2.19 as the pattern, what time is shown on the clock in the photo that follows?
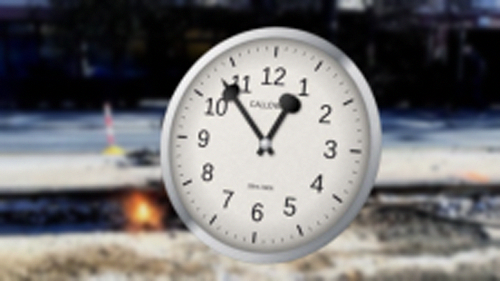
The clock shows 12.53
